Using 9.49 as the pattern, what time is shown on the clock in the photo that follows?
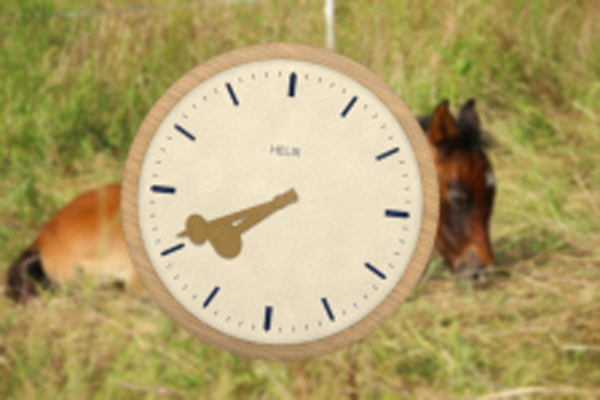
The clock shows 7.41
